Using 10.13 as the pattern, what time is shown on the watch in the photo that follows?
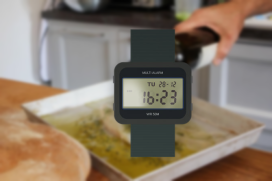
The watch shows 16.23
